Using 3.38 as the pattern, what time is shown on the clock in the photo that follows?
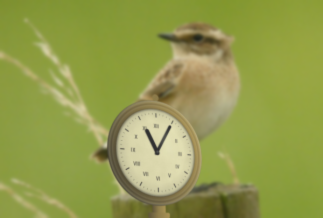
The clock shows 11.05
